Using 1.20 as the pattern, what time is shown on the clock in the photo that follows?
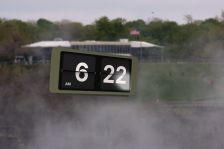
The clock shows 6.22
